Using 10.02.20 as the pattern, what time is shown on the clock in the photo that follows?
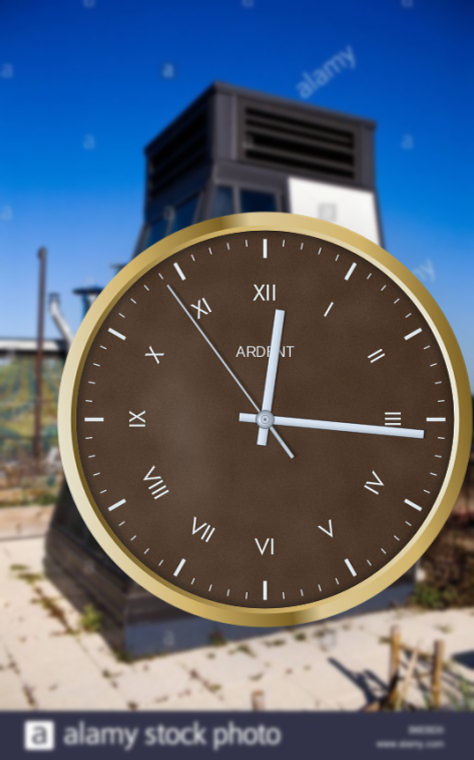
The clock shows 12.15.54
